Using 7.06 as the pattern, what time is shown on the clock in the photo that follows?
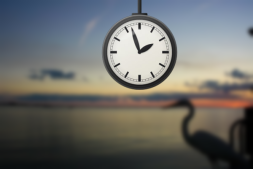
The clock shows 1.57
